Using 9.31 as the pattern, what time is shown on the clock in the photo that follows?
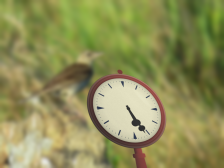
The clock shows 5.26
